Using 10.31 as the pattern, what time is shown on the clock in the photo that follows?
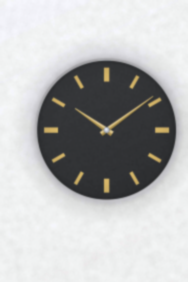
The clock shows 10.09
